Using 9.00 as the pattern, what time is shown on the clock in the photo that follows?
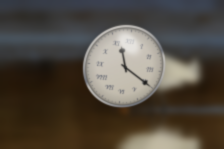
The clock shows 11.20
